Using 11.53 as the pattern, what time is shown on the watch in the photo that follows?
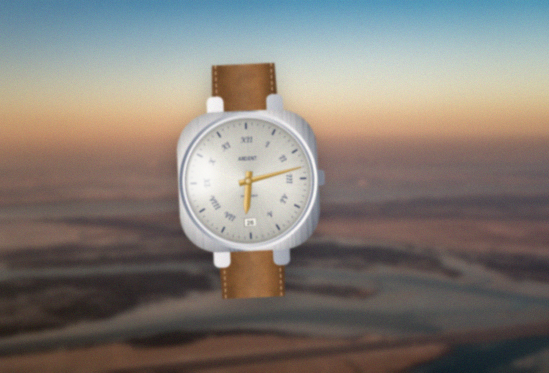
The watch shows 6.13
